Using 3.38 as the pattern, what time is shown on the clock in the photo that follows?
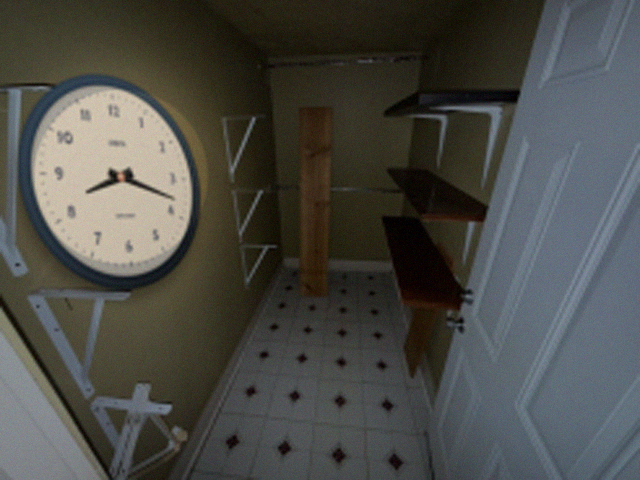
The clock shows 8.18
